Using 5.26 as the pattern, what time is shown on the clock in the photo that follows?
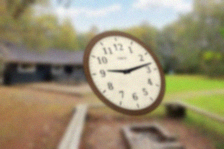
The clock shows 9.13
